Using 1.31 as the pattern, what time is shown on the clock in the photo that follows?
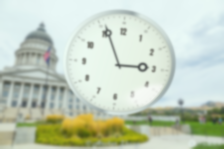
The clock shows 2.56
